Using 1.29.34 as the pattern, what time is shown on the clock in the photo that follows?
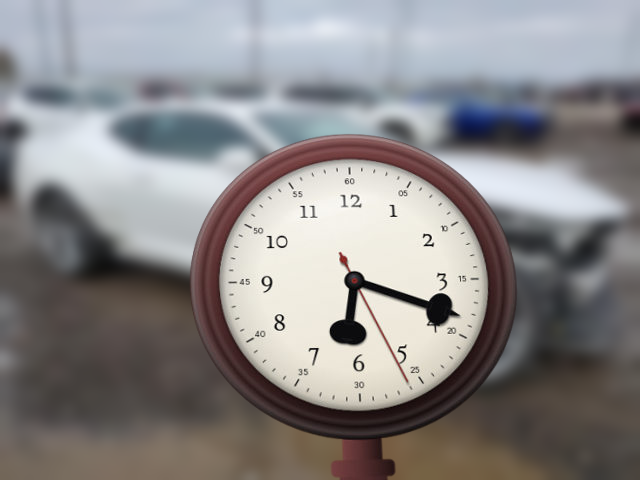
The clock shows 6.18.26
